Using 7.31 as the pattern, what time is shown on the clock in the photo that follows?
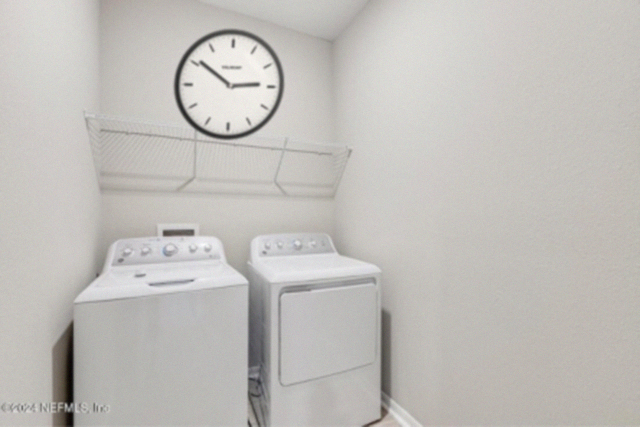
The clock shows 2.51
